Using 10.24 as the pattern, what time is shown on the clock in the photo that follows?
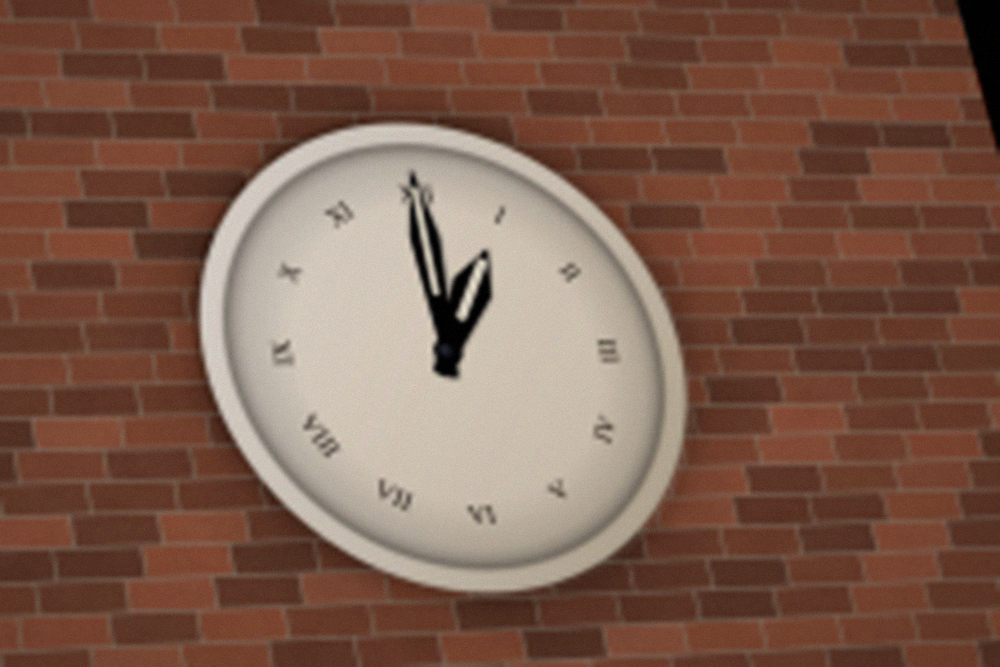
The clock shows 1.00
